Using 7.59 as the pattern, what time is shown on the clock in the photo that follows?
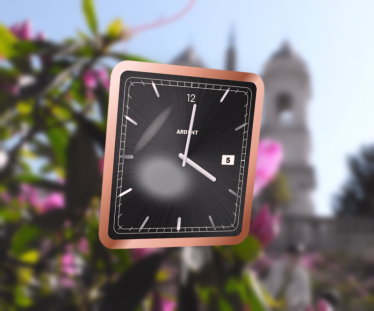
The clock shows 4.01
